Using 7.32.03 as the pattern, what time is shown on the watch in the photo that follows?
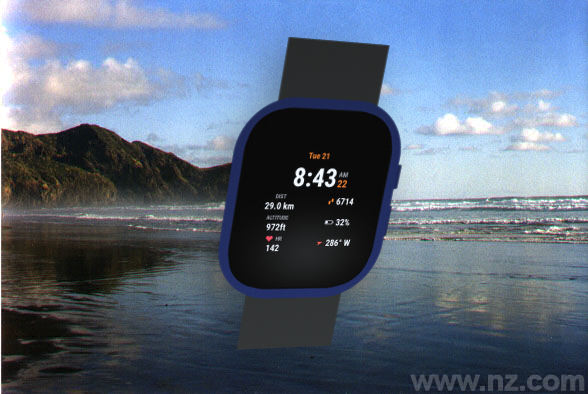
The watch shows 8.43.22
